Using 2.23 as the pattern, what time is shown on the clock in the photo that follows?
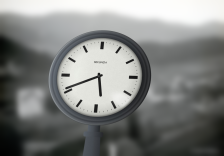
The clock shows 5.41
